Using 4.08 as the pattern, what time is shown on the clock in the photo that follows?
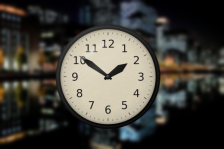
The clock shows 1.51
